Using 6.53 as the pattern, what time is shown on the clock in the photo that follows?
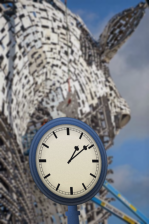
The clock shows 1.09
